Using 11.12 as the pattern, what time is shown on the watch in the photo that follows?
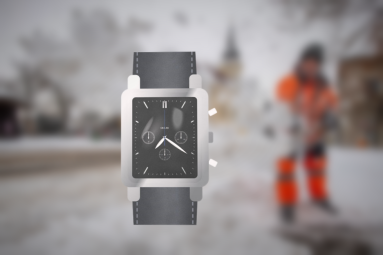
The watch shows 7.21
